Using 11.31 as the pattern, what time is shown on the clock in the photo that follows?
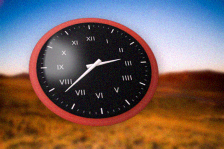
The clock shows 2.38
